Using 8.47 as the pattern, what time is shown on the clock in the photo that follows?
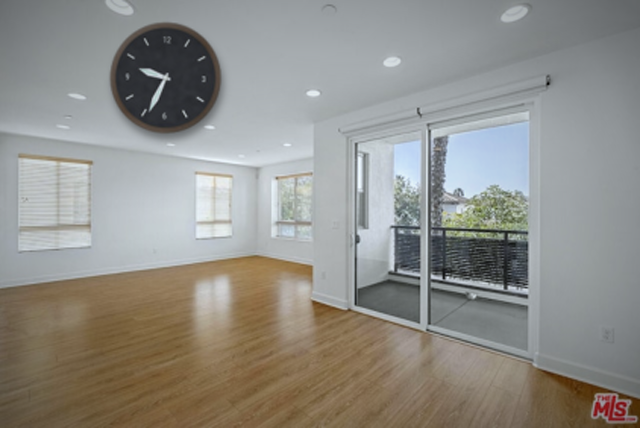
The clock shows 9.34
